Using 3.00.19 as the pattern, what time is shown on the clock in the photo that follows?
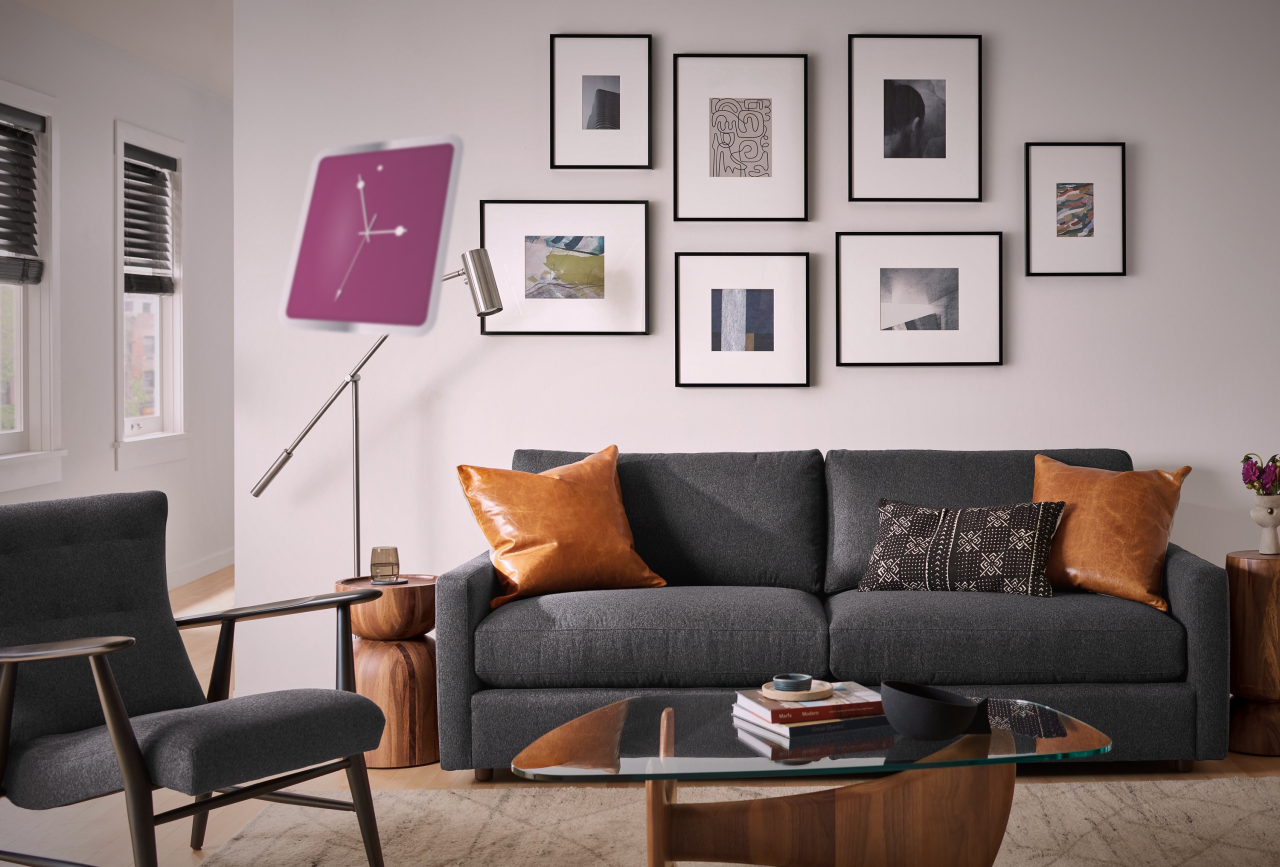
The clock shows 2.56.33
